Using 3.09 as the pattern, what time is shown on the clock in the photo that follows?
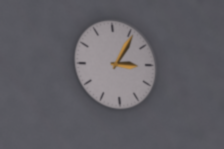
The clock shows 3.06
